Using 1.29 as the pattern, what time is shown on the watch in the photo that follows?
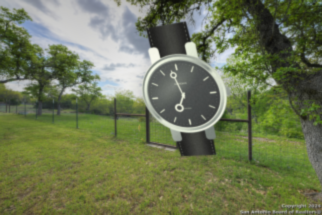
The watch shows 6.58
